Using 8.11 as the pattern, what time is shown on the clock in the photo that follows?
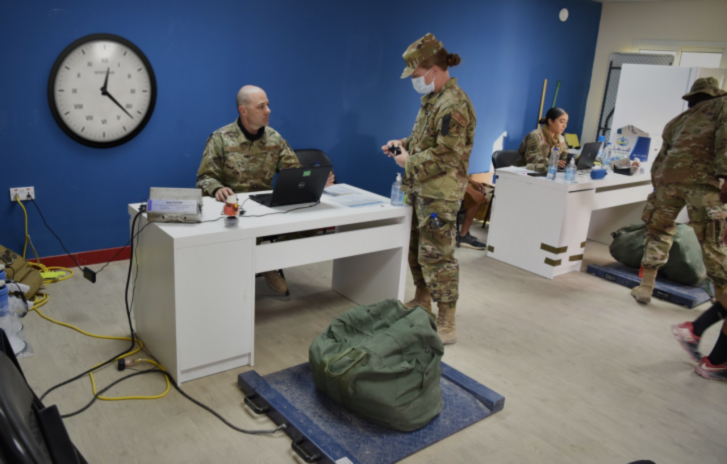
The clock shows 12.22
